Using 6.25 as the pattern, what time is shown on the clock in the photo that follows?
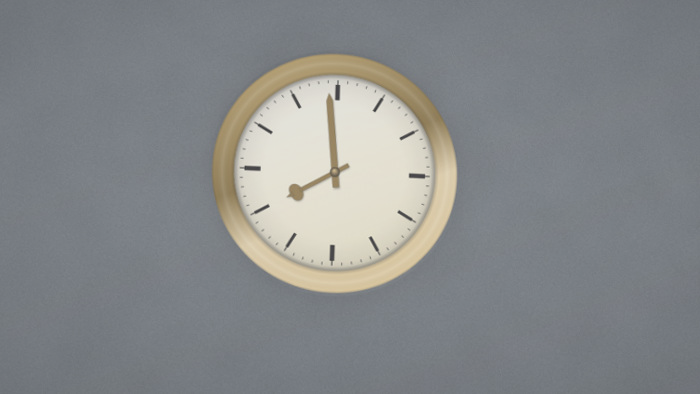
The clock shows 7.59
